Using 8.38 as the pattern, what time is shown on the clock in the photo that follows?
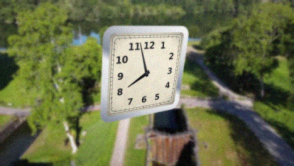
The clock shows 7.57
